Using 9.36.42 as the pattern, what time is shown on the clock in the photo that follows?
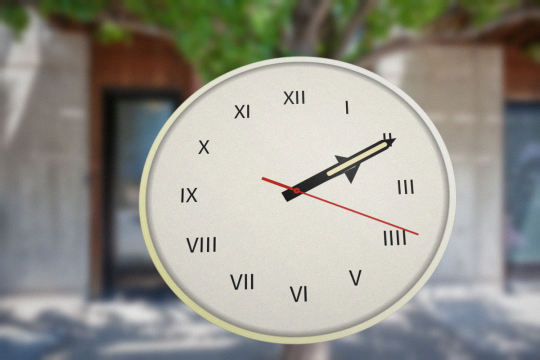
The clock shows 2.10.19
